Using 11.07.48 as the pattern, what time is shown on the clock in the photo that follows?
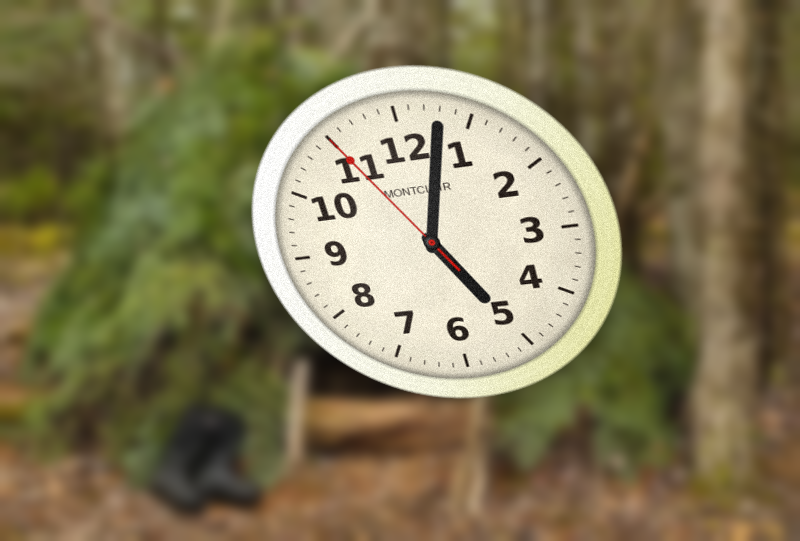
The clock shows 5.02.55
